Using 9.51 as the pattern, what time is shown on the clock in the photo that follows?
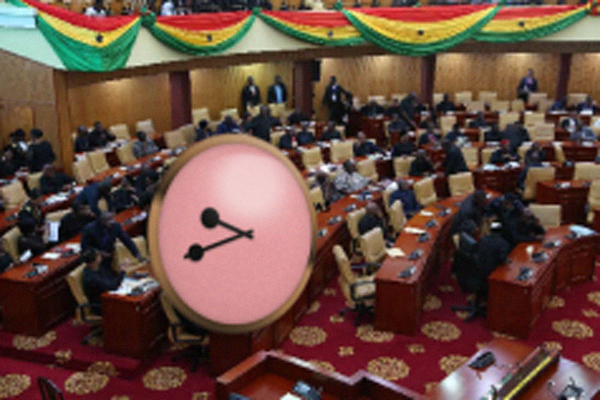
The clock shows 9.42
